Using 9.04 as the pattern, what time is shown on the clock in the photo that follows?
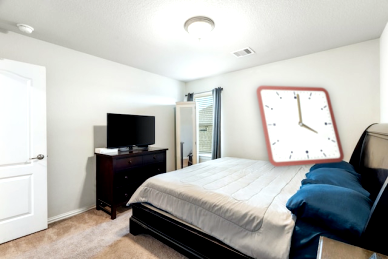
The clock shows 4.01
